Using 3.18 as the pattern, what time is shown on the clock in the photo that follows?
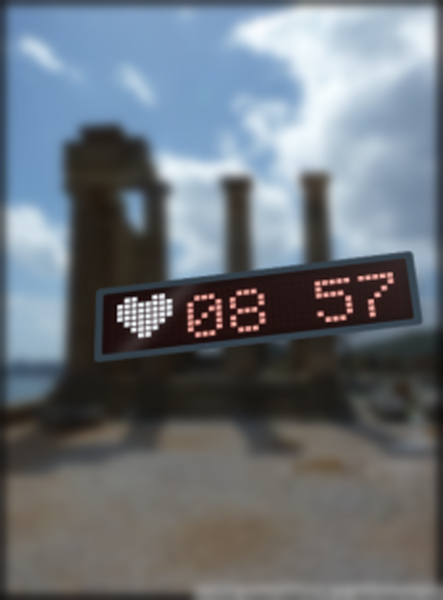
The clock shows 8.57
